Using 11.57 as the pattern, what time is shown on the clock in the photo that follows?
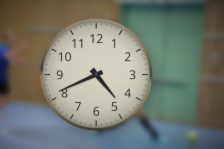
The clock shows 4.41
